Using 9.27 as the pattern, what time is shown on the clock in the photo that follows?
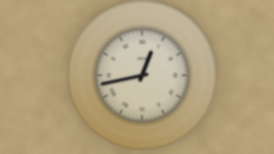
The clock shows 12.43
